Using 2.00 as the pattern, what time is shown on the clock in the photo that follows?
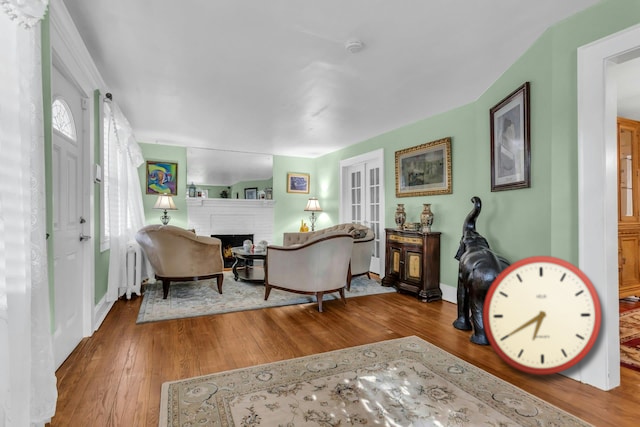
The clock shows 6.40
